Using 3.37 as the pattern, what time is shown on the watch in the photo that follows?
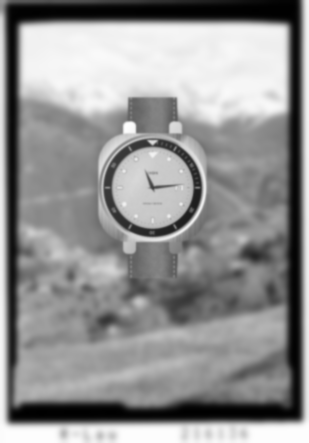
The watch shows 11.14
